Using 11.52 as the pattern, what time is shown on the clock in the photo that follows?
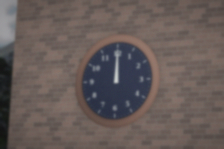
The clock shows 12.00
